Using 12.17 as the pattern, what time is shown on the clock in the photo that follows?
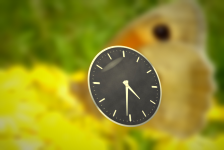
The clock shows 4.31
